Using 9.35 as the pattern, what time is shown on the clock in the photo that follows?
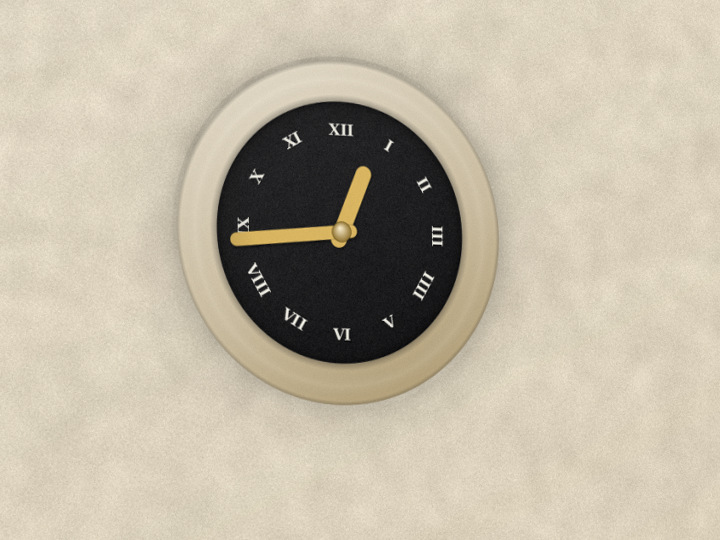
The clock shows 12.44
